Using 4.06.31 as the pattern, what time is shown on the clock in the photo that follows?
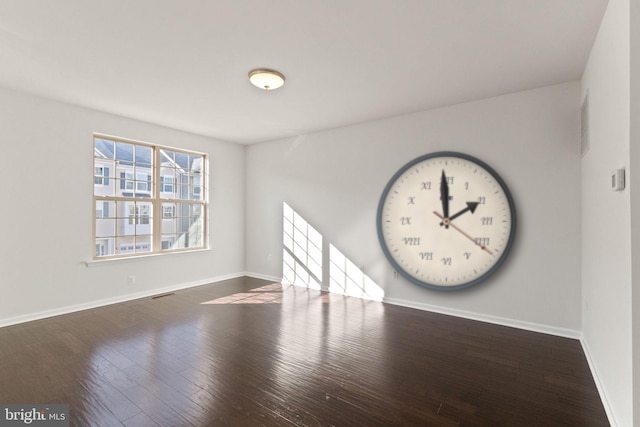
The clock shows 1.59.21
